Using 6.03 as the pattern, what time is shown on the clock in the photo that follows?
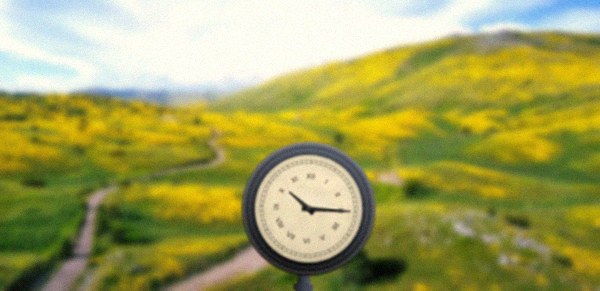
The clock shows 10.15
